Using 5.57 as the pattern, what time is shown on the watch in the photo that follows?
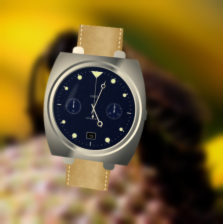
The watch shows 5.03
